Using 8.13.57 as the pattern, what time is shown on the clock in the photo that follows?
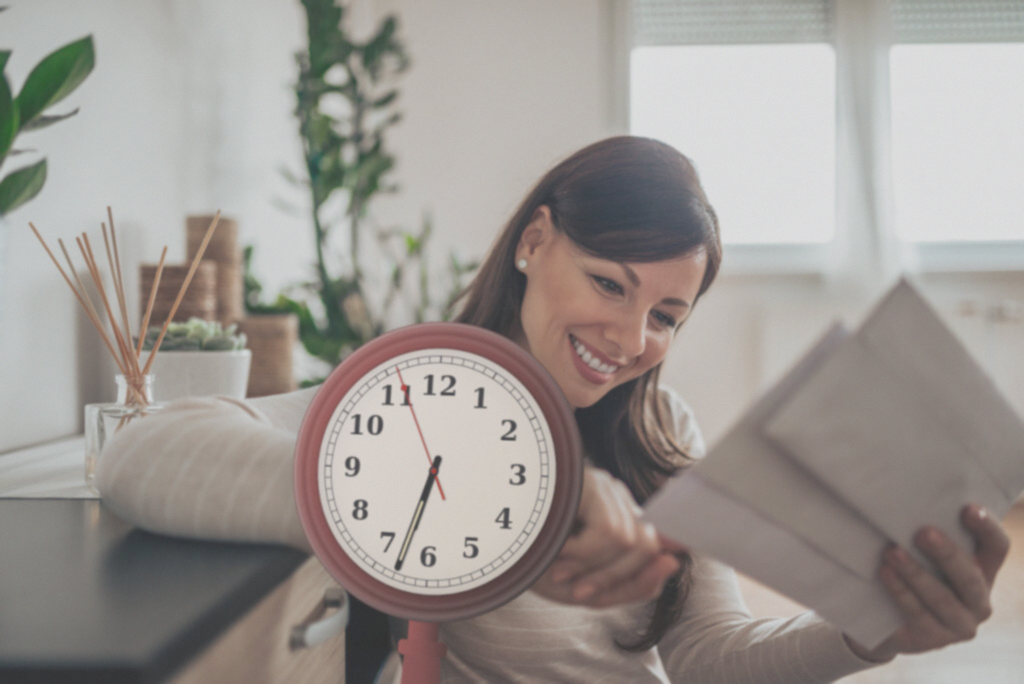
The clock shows 6.32.56
